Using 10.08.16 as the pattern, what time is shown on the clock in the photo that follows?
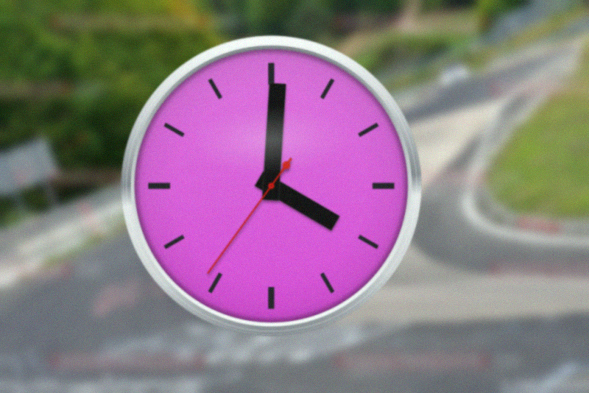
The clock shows 4.00.36
